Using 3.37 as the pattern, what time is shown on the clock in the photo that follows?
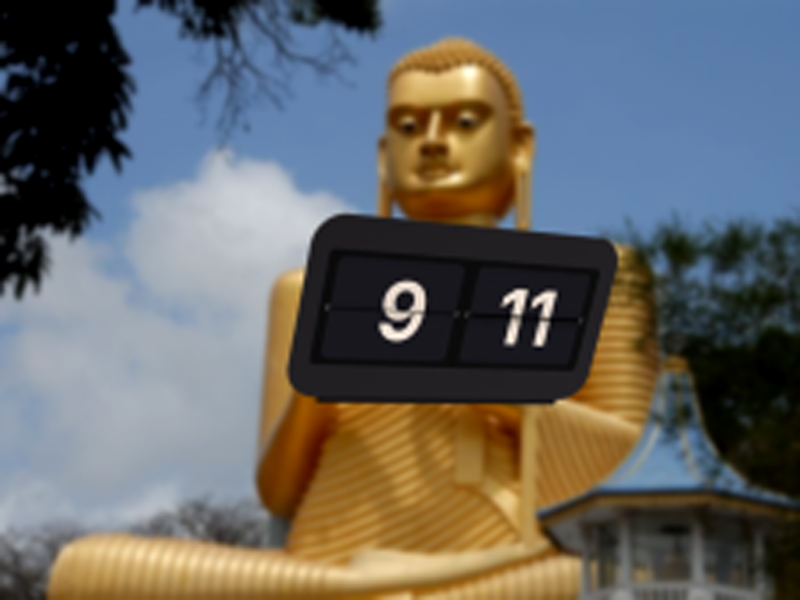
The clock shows 9.11
